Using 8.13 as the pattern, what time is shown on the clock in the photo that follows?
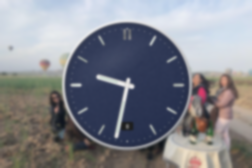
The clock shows 9.32
